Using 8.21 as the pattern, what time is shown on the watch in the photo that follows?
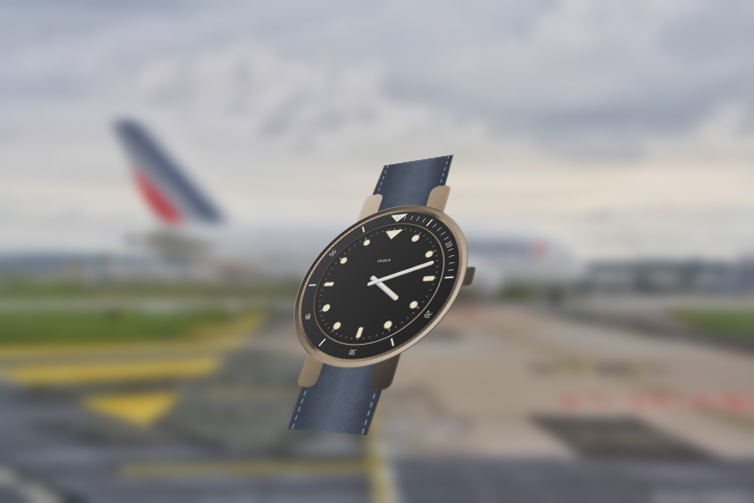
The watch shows 4.12
